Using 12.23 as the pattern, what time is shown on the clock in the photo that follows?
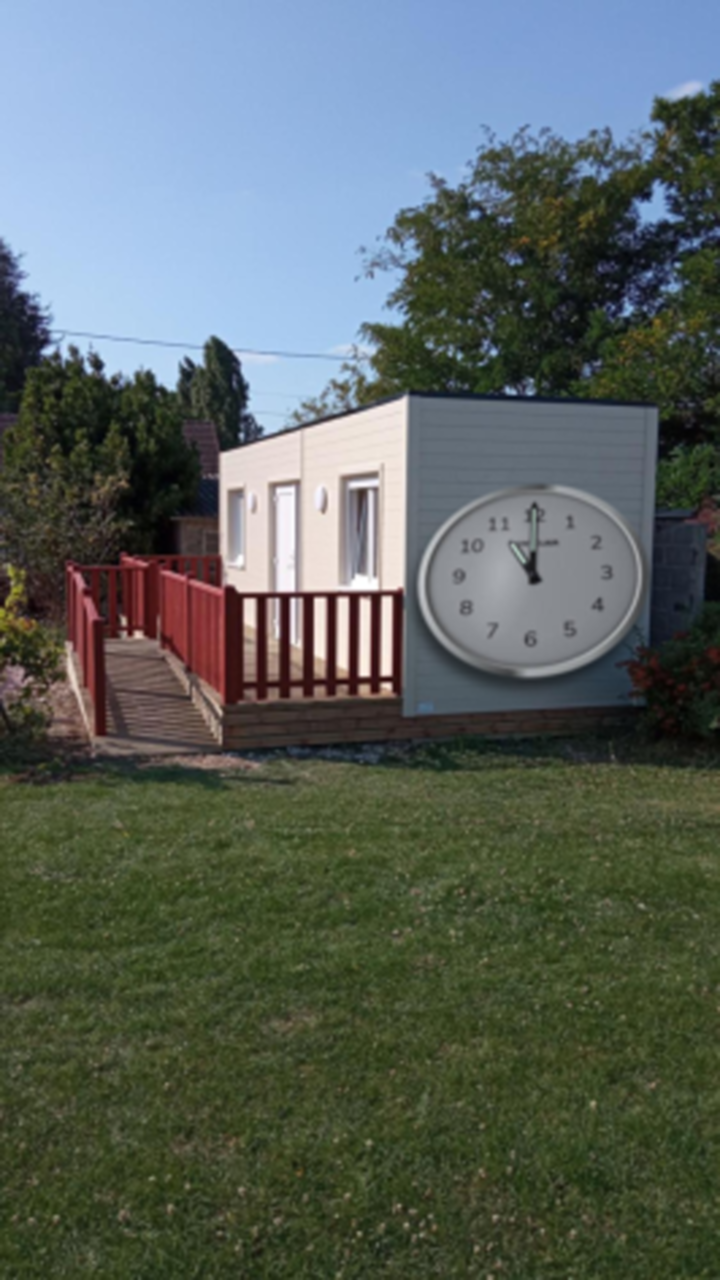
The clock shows 11.00
